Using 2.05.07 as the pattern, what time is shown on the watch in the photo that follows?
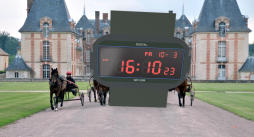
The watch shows 16.10.23
